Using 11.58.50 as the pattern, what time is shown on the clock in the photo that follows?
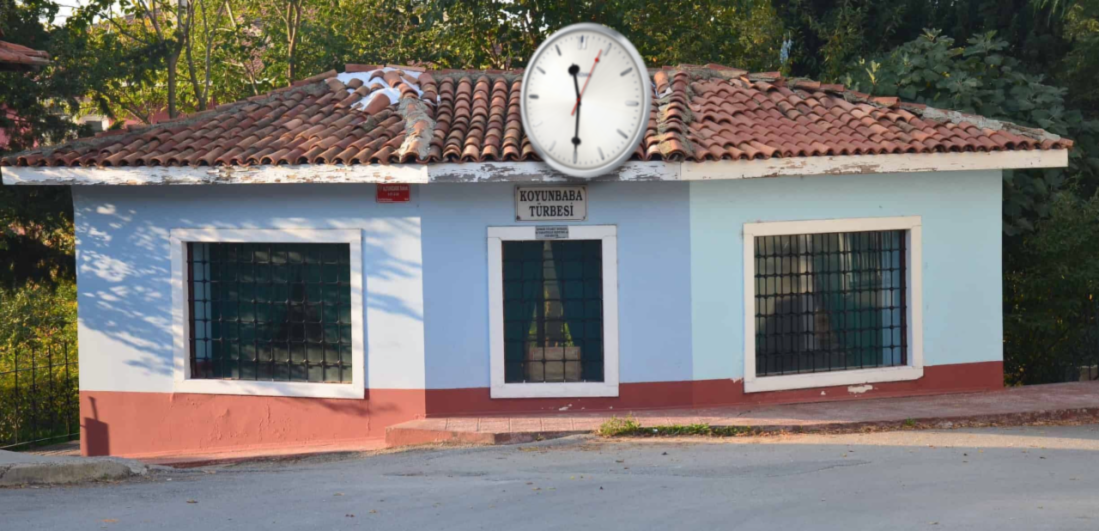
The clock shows 11.30.04
